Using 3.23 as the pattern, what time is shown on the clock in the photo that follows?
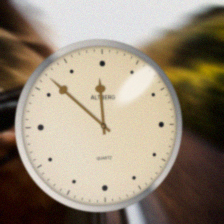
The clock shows 11.52
